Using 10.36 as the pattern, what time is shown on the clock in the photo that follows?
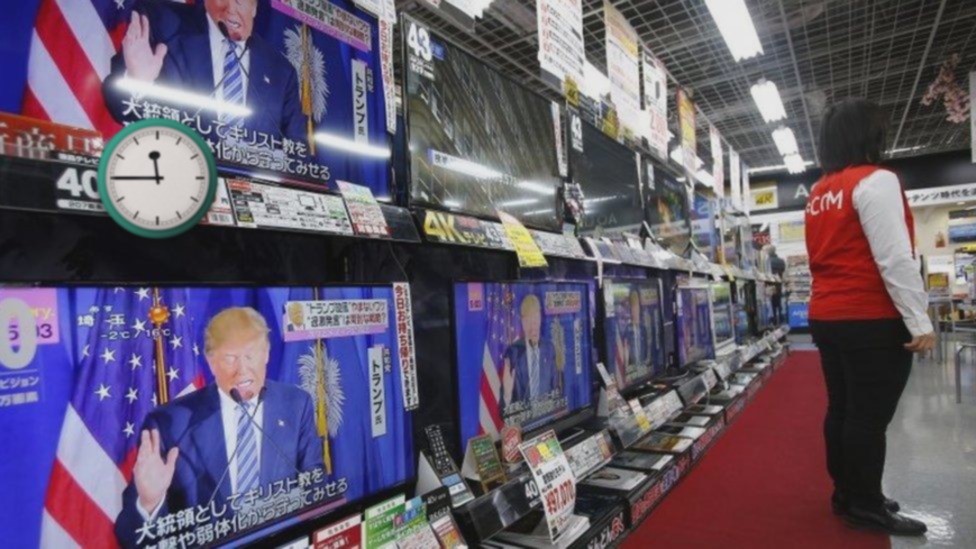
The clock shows 11.45
